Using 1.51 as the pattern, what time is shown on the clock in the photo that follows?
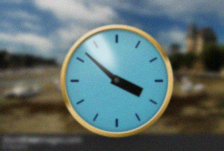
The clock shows 3.52
